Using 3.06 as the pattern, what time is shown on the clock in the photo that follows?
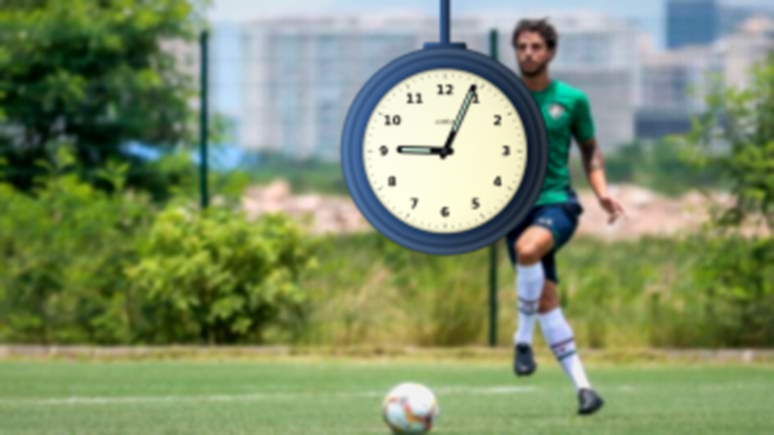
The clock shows 9.04
